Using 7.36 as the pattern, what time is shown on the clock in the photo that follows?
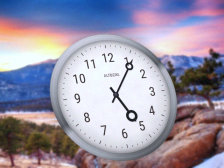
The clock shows 5.06
